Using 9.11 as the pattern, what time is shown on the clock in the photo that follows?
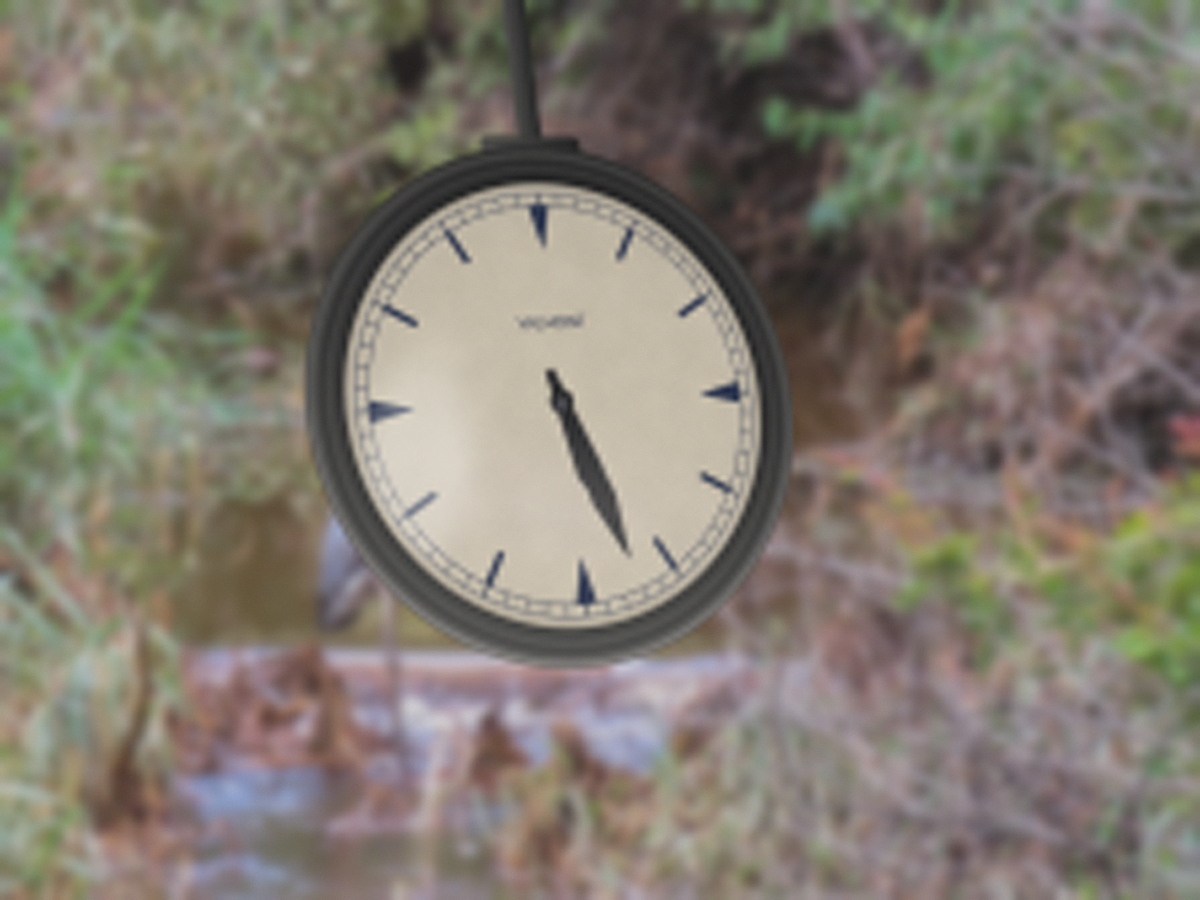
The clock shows 5.27
